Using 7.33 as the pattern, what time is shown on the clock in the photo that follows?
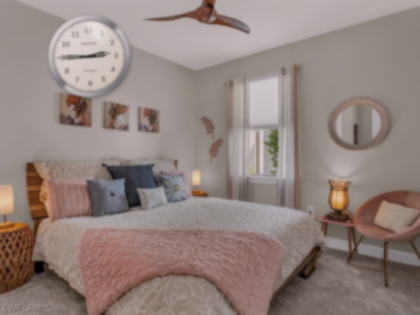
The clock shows 2.45
